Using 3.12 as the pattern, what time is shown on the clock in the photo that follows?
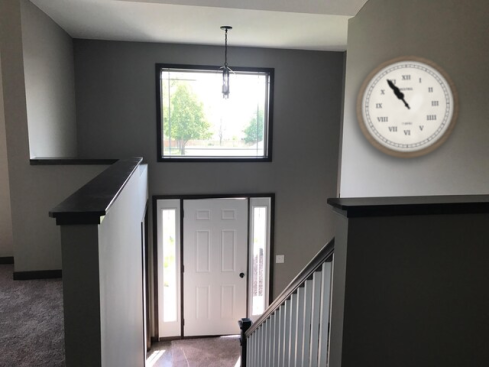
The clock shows 10.54
